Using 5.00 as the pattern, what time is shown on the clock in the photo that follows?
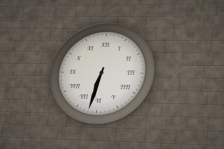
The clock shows 6.32
